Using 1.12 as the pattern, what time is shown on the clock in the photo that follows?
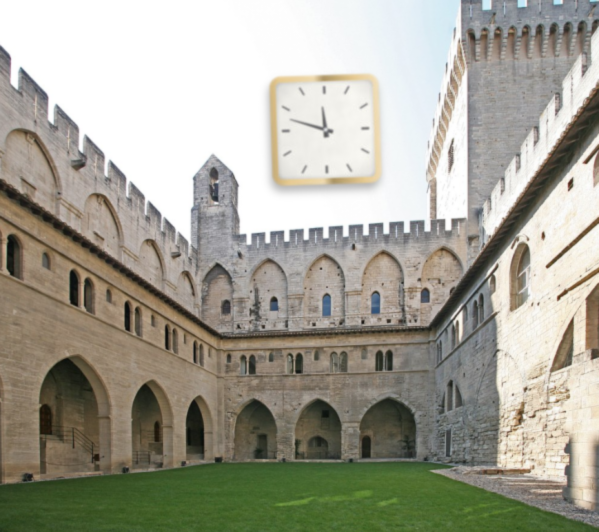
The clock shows 11.48
